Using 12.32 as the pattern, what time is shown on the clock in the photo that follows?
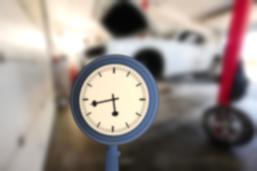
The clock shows 5.43
